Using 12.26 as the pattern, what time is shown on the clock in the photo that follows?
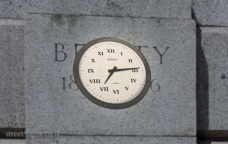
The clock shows 7.14
